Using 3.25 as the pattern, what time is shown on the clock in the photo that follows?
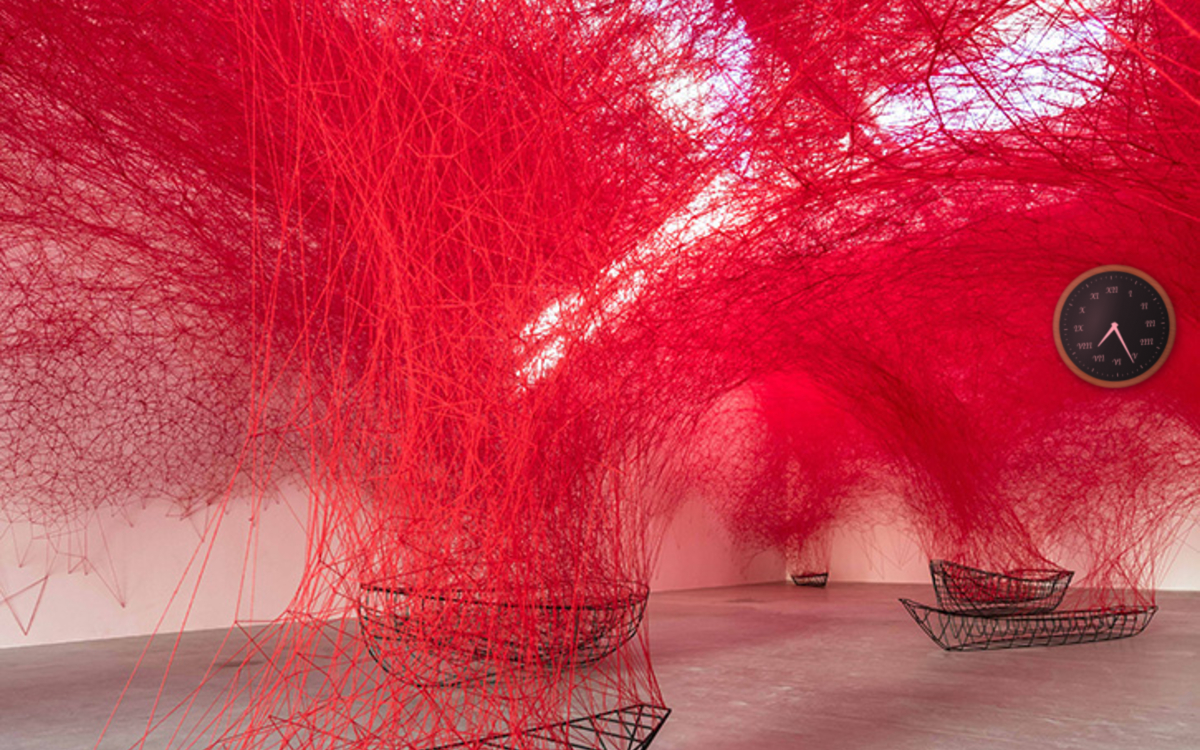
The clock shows 7.26
